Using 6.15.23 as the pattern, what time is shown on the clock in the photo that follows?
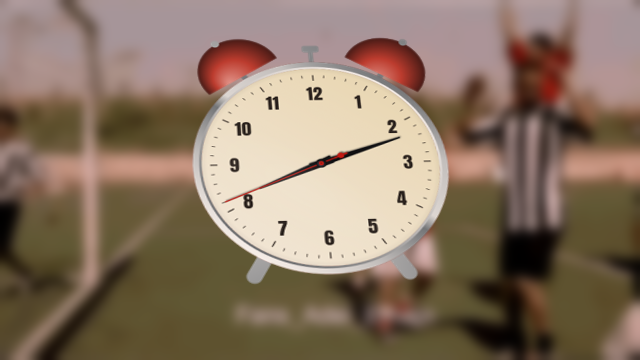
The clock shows 8.11.41
